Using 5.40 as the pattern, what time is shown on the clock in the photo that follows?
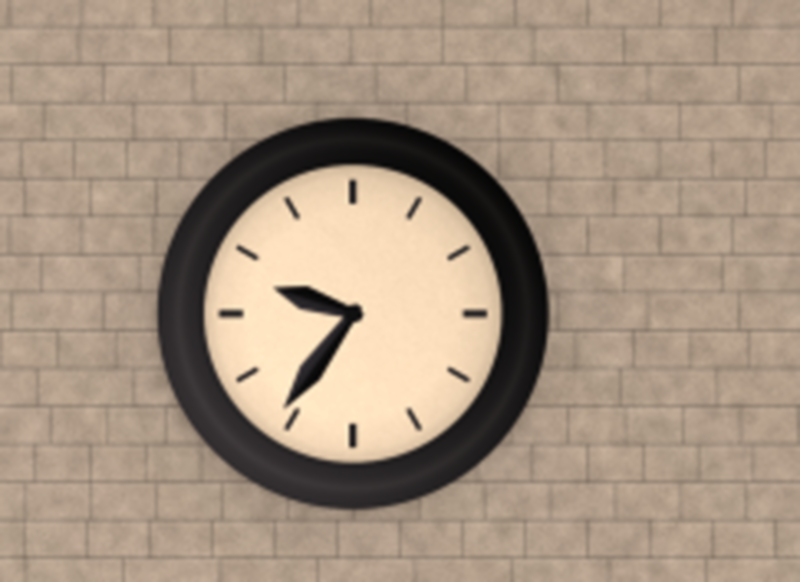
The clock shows 9.36
